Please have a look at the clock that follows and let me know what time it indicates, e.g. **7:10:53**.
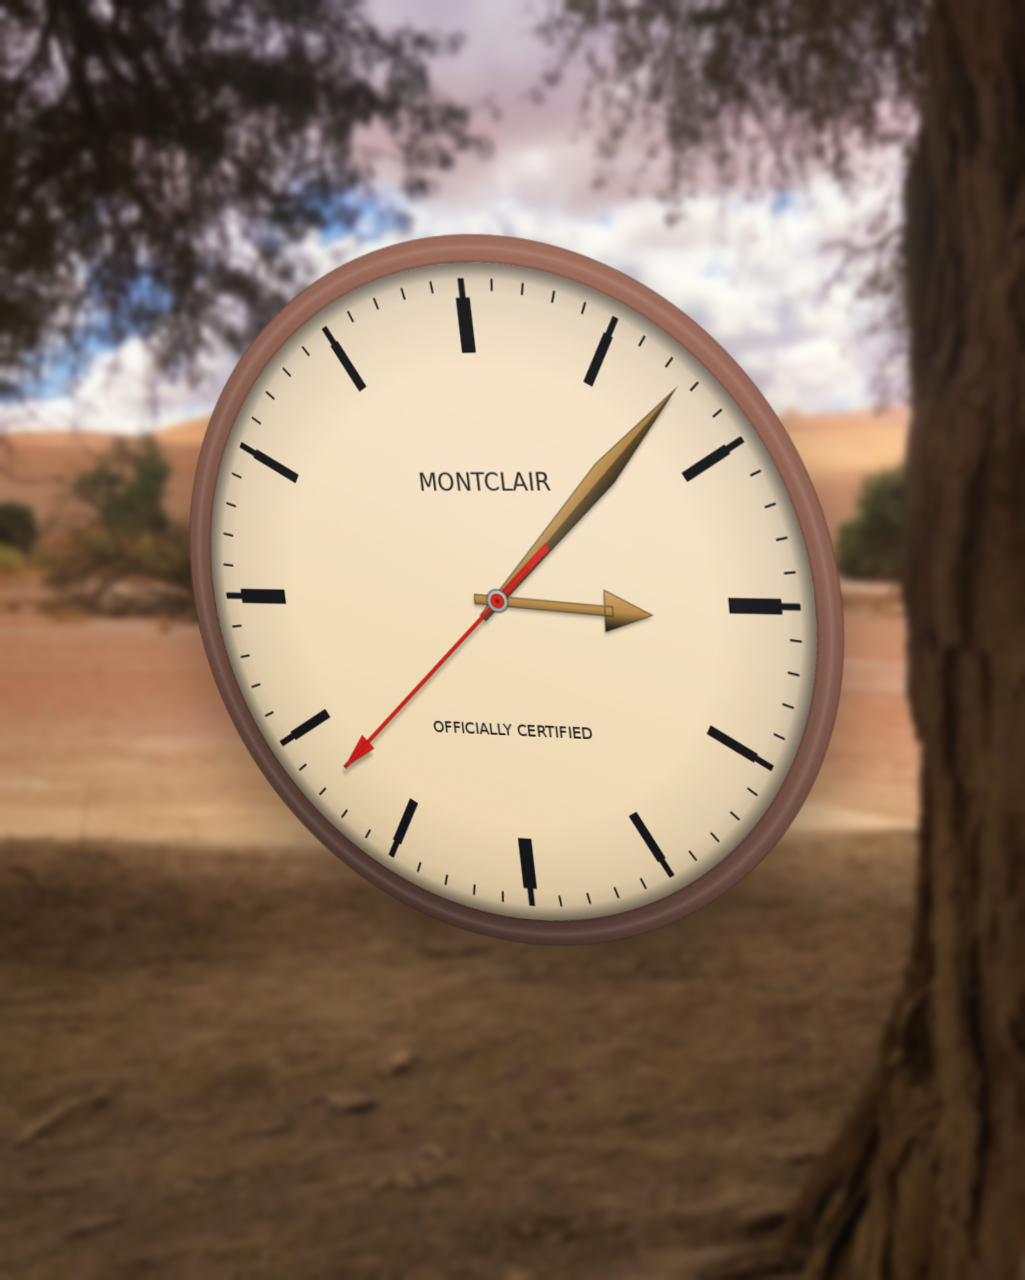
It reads **3:07:38**
